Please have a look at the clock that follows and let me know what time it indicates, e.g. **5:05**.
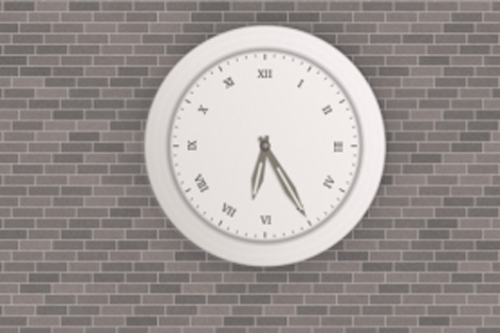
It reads **6:25**
